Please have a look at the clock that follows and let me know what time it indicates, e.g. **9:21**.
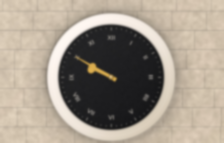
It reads **9:50**
